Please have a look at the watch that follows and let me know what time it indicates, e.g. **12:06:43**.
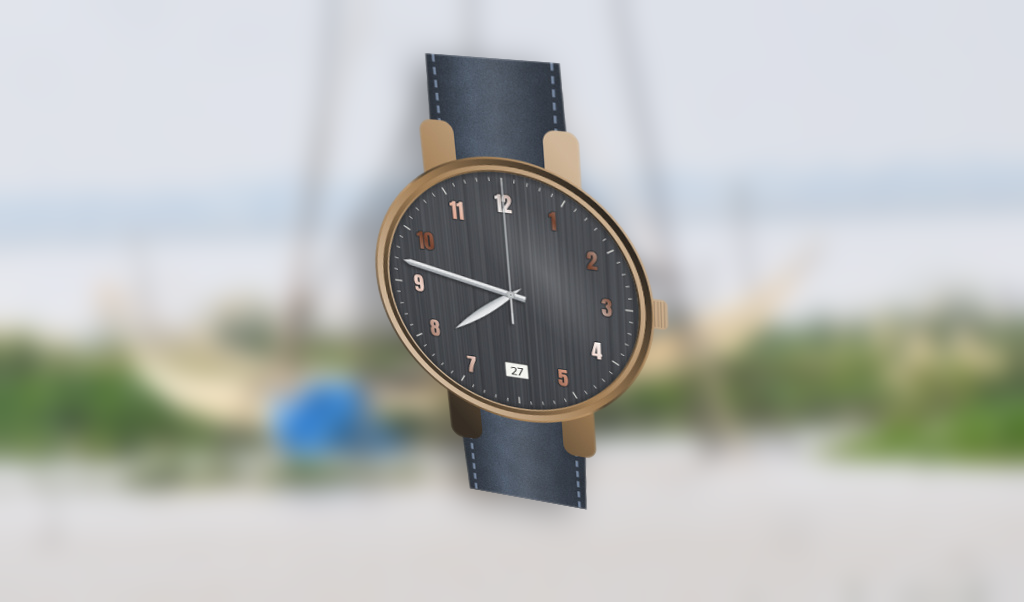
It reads **7:47:00**
